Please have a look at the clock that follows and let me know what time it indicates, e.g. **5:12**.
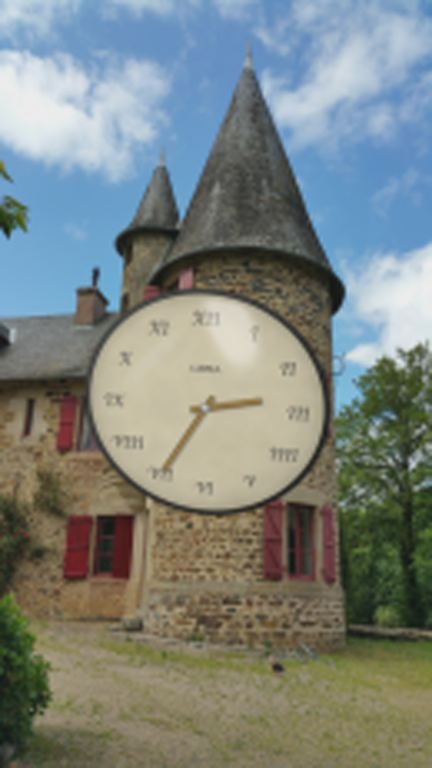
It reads **2:35**
